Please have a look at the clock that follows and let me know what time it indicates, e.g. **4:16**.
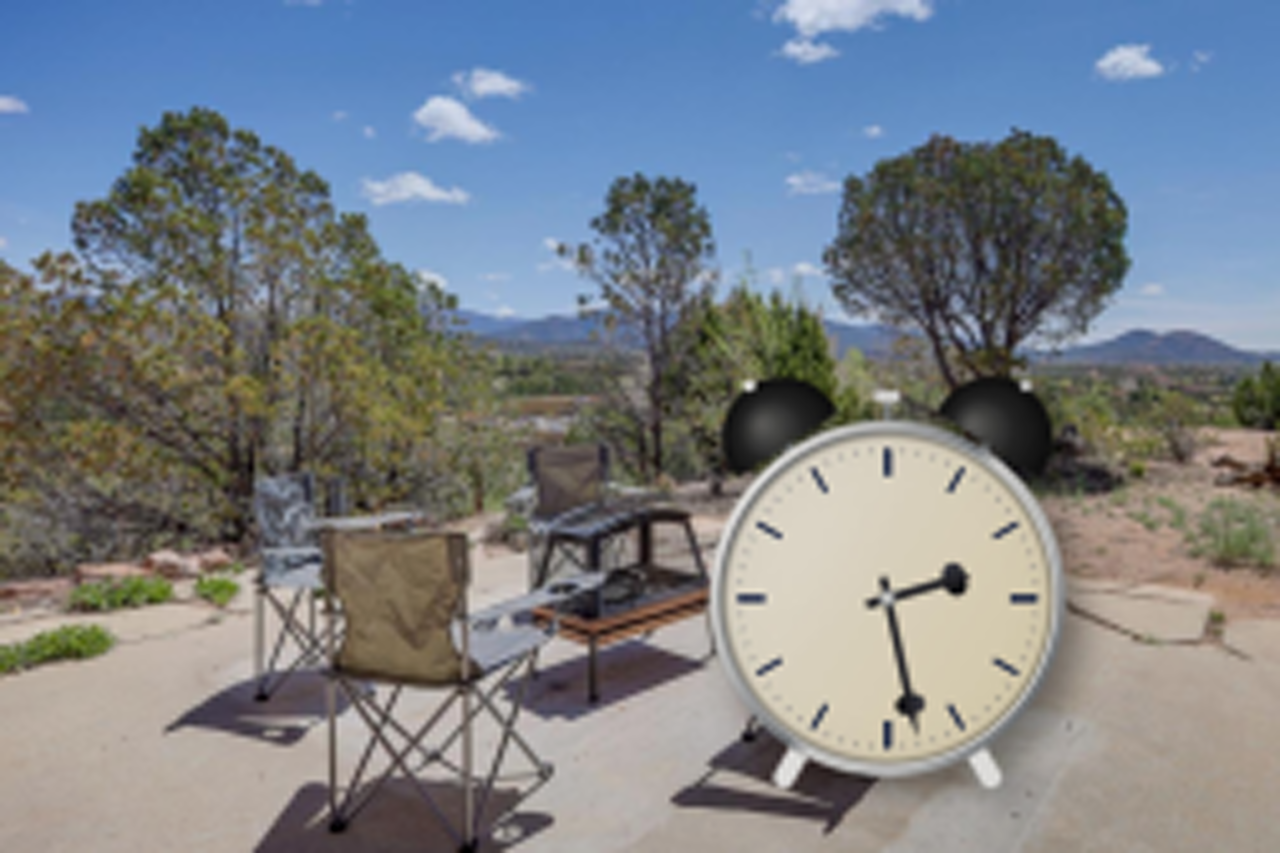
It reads **2:28**
